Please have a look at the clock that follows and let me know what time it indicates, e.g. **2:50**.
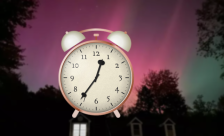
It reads **12:36**
